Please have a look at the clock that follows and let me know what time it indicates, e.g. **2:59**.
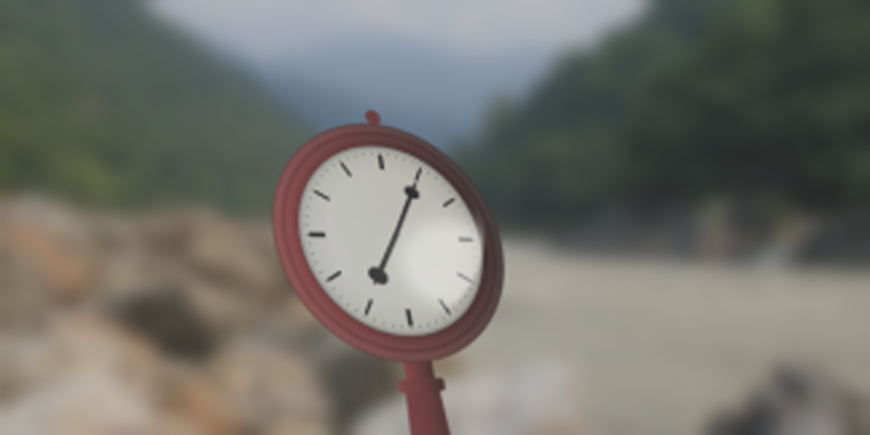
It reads **7:05**
